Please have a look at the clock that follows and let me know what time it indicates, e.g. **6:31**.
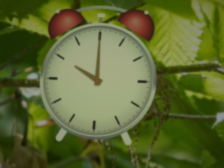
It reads **10:00**
